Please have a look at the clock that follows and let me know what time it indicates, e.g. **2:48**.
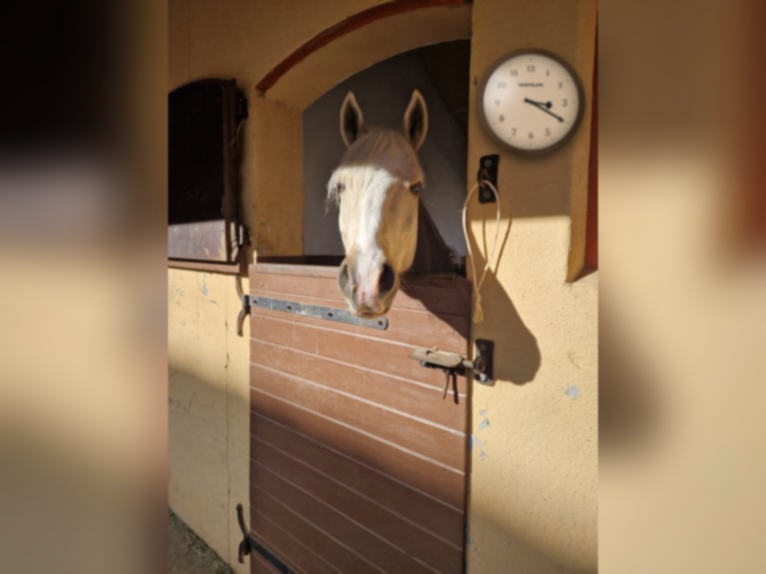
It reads **3:20**
